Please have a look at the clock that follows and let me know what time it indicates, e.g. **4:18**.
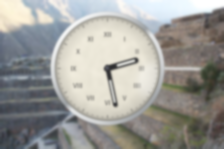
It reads **2:28**
